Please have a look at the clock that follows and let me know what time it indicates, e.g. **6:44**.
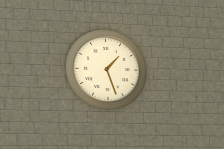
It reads **1:27**
